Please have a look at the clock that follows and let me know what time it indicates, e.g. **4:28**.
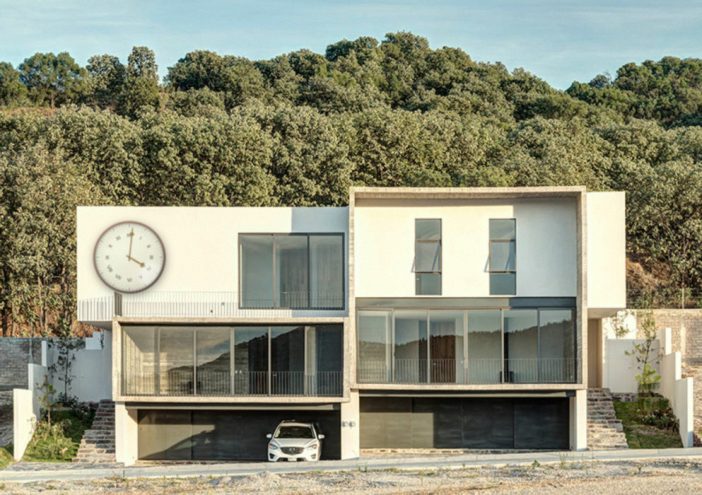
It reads **4:01**
